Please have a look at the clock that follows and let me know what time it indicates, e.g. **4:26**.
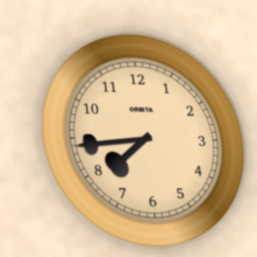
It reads **7:44**
